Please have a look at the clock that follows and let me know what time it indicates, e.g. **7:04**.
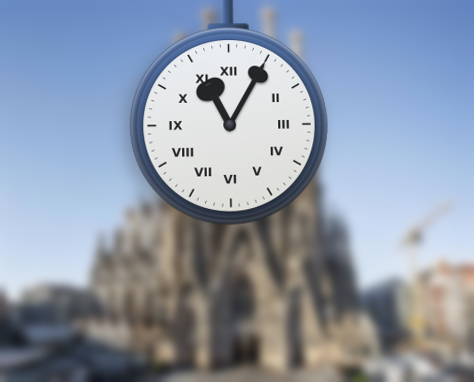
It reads **11:05**
